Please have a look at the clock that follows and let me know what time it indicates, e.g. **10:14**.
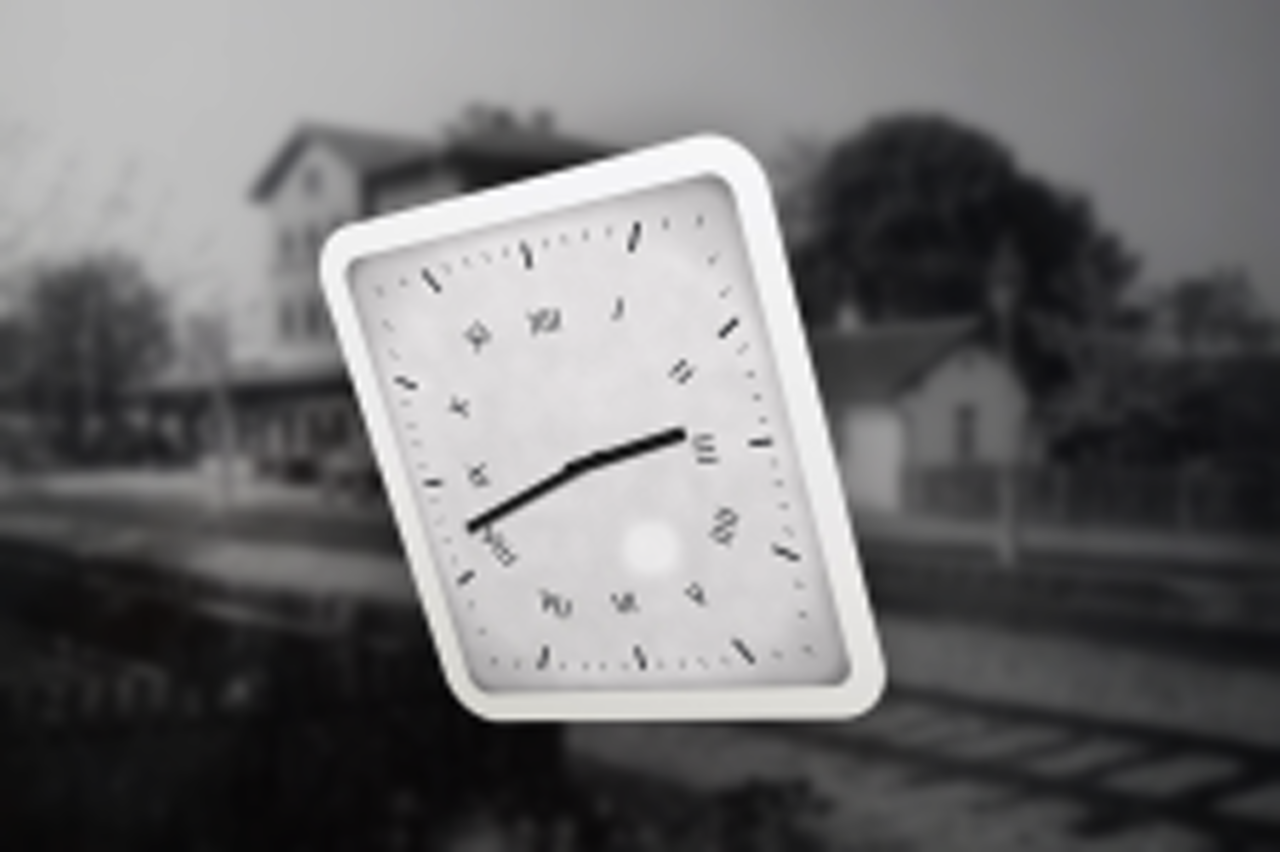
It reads **2:42**
